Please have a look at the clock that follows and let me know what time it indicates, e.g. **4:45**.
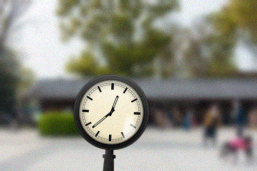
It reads **12:38**
